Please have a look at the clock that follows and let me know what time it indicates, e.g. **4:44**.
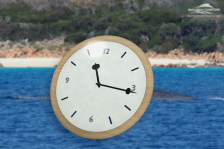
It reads **11:16**
